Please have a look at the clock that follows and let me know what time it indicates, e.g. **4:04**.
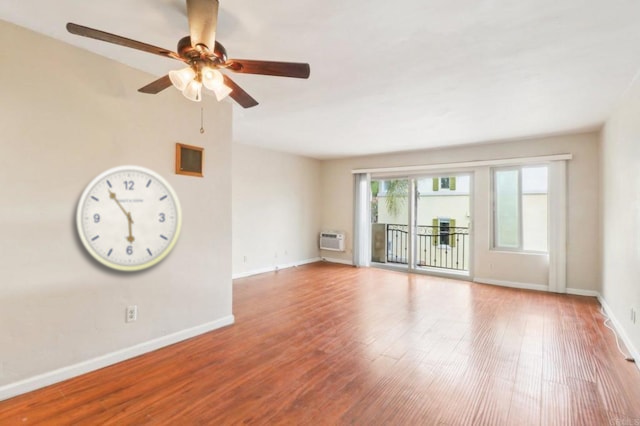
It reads **5:54**
